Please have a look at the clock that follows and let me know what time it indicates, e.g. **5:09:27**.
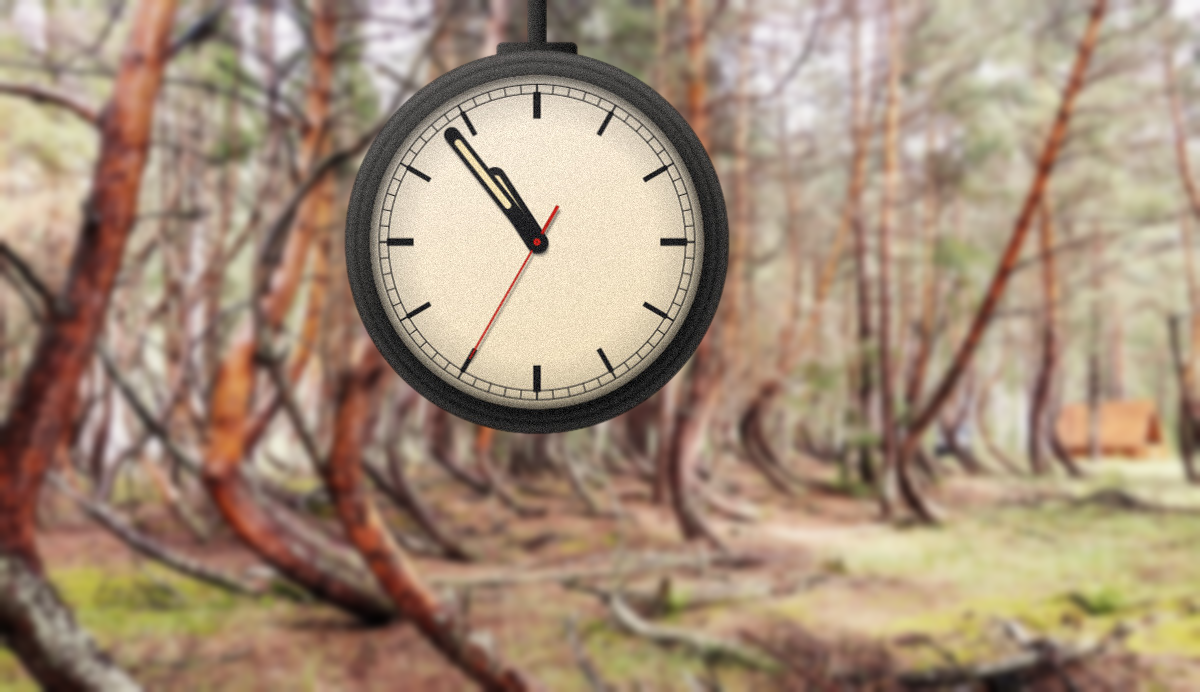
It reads **10:53:35**
